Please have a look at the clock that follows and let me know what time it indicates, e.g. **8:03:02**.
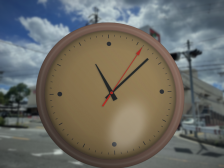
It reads **11:08:06**
